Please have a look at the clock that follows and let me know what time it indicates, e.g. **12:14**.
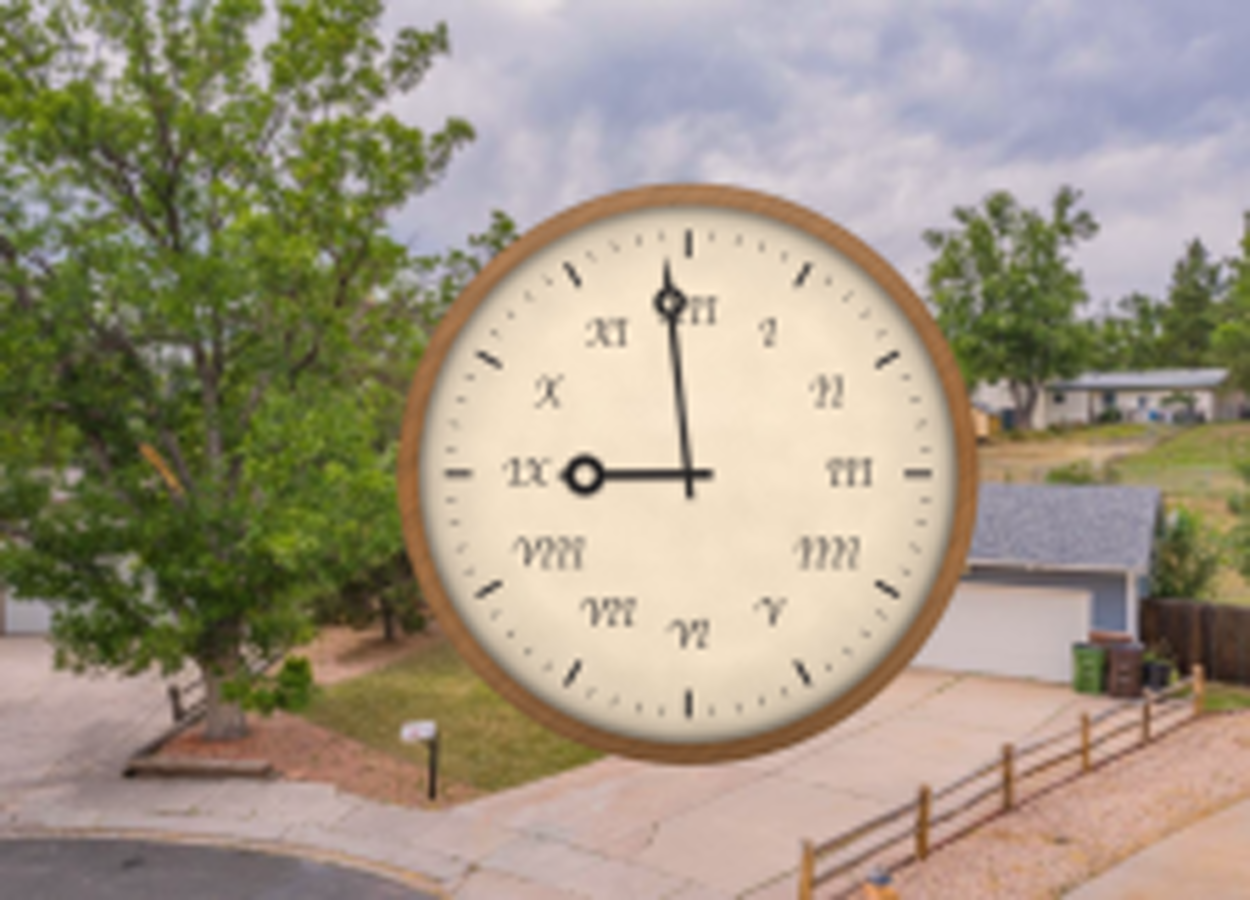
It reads **8:59**
